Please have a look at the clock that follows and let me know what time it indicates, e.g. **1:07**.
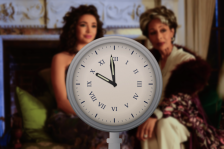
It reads **9:59**
